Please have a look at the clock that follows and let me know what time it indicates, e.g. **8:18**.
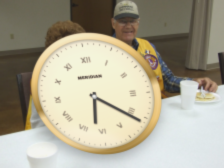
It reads **6:21**
